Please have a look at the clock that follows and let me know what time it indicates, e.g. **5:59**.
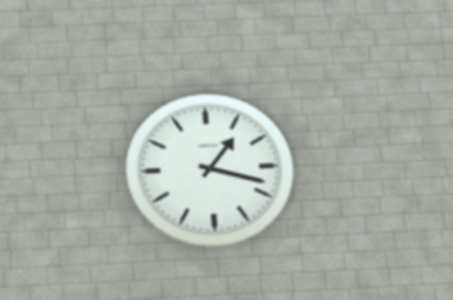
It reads **1:18**
